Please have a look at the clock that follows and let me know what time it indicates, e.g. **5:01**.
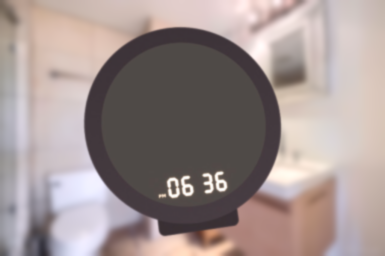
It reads **6:36**
